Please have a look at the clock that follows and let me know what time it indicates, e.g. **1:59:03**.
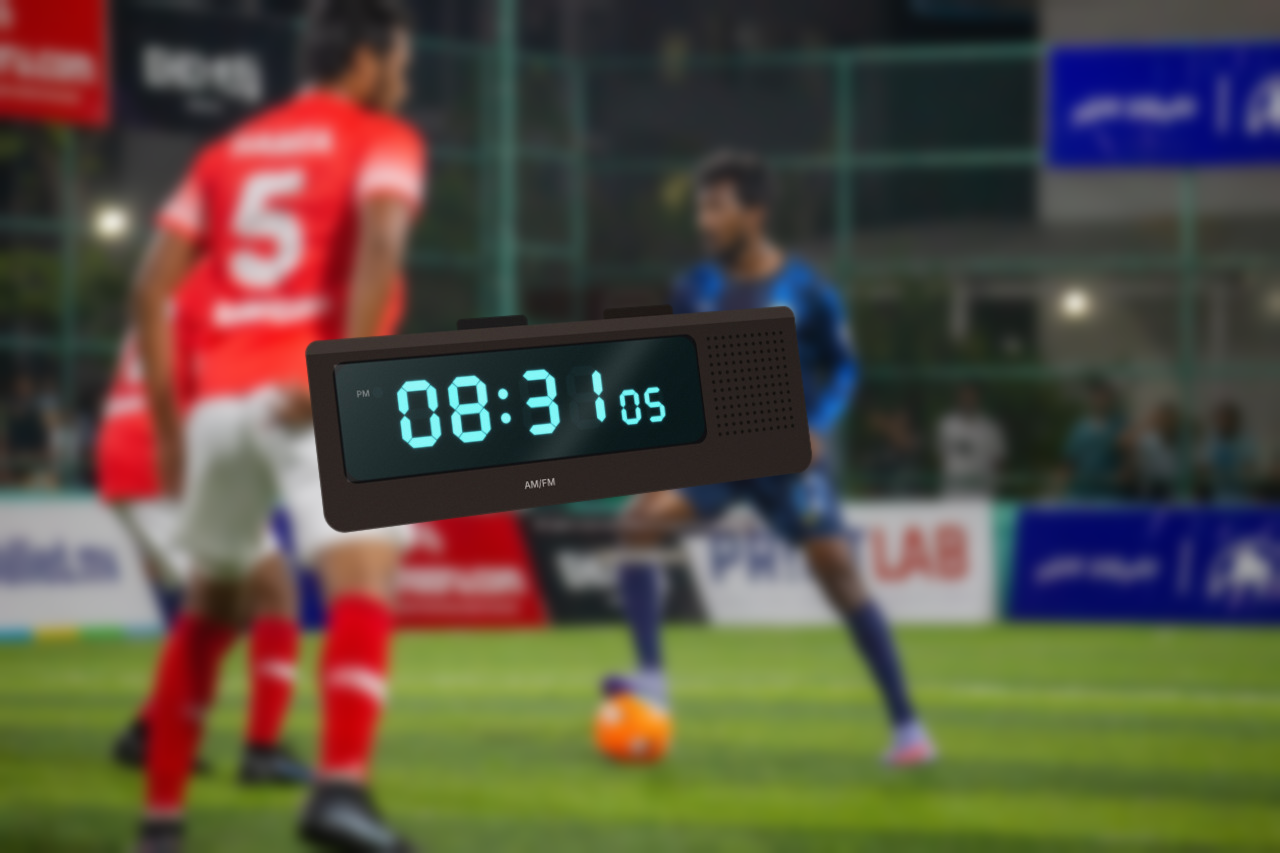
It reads **8:31:05**
